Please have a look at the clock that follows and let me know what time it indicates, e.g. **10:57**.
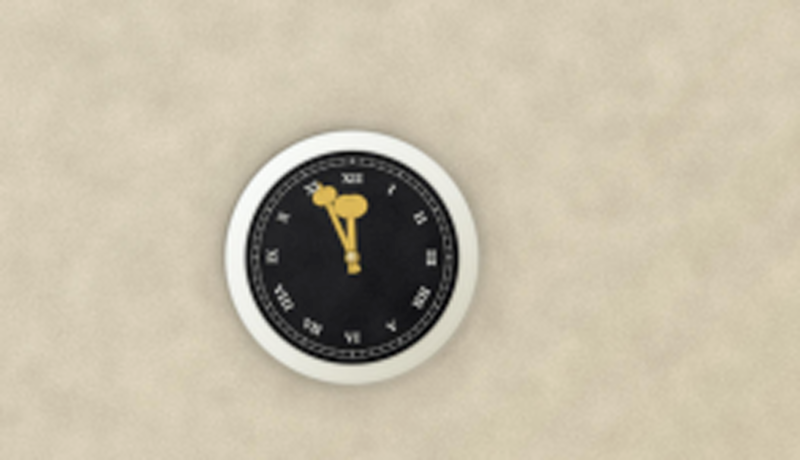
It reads **11:56**
